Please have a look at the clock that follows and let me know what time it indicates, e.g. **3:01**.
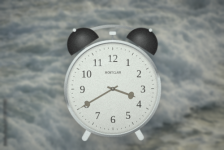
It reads **3:40**
